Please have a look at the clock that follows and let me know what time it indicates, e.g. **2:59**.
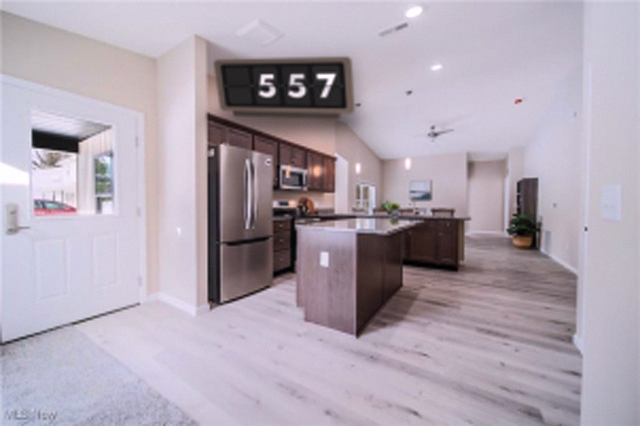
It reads **5:57**
